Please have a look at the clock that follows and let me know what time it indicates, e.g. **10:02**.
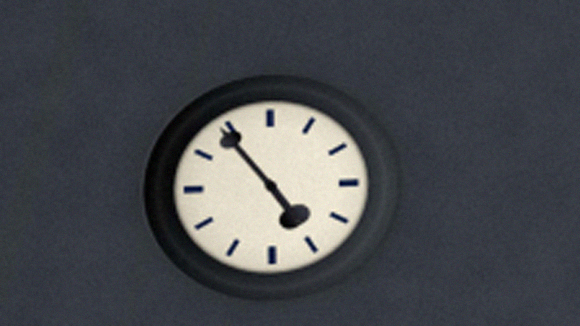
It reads **4:54**
